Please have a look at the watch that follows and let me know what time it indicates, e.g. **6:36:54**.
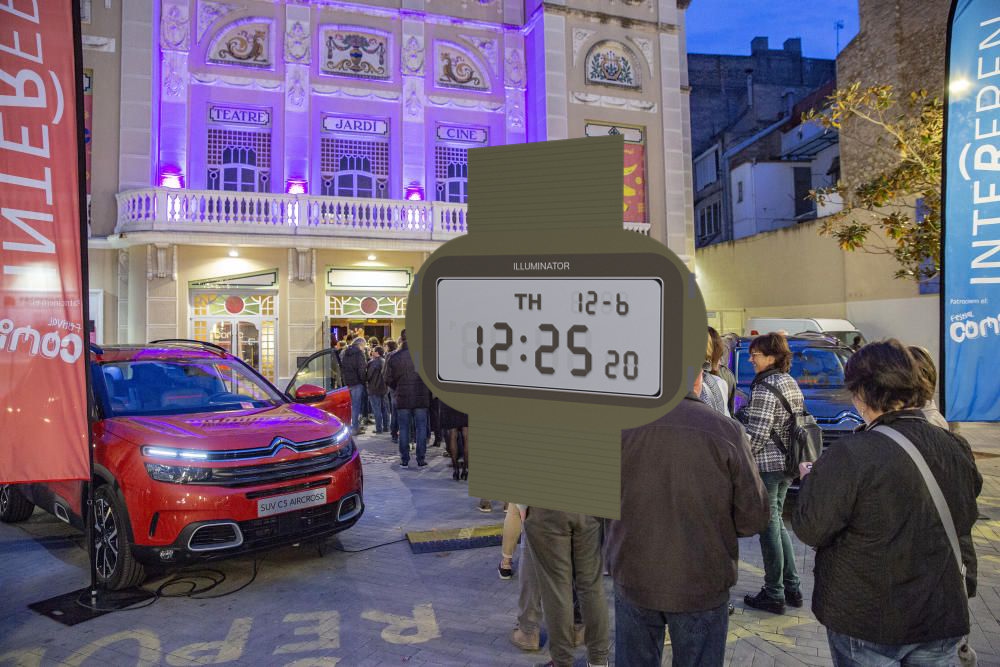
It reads **12:25:20**
